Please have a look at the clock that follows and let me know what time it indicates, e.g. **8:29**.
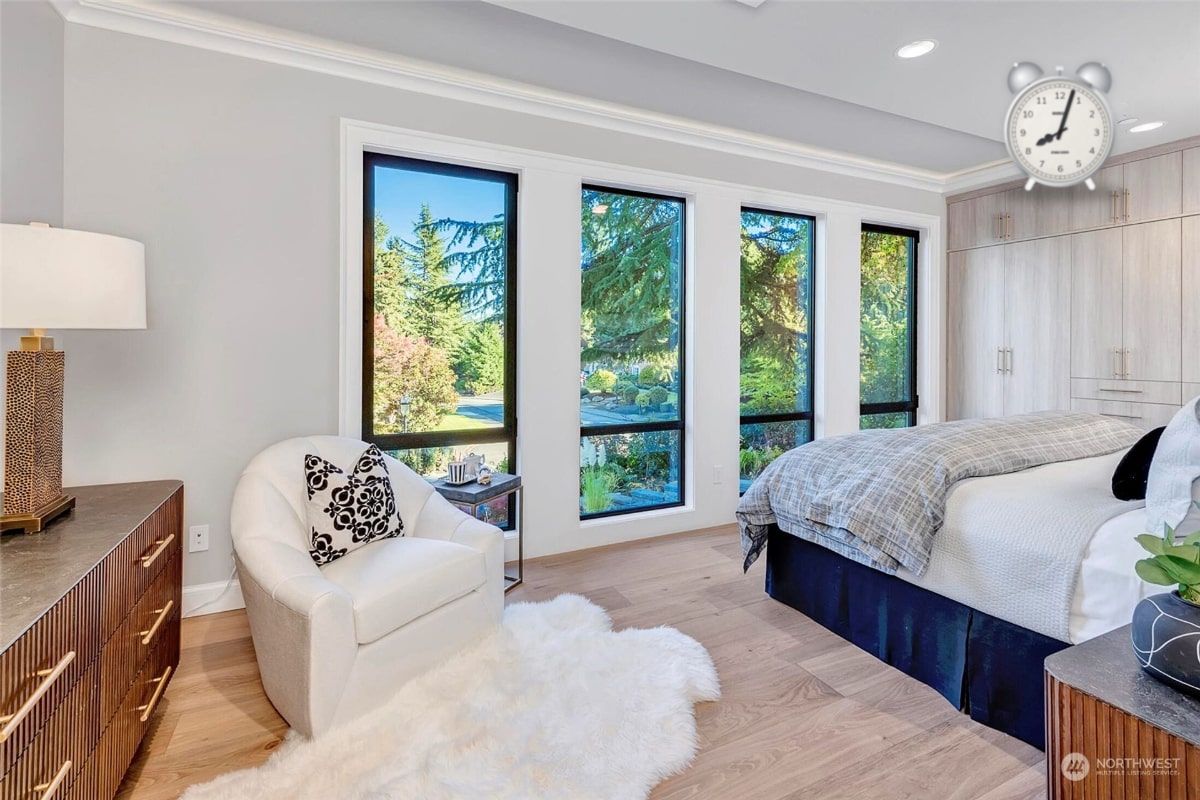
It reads **8:03**
